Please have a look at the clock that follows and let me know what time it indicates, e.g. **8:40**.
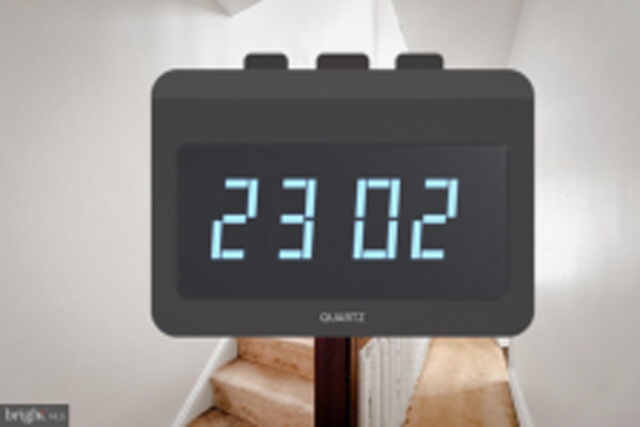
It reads **23:02**
